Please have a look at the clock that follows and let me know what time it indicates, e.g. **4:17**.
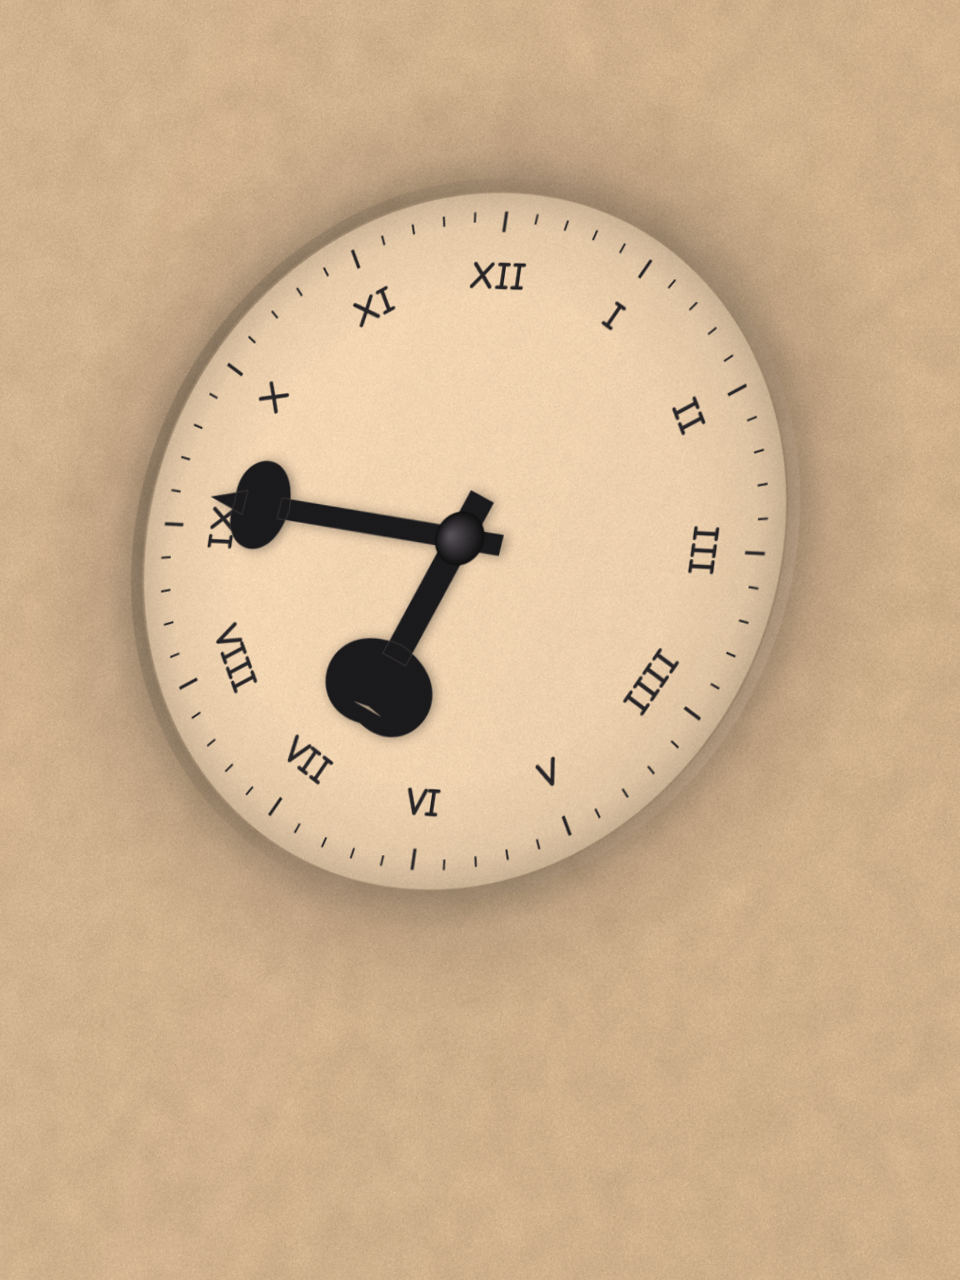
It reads **6:46**
